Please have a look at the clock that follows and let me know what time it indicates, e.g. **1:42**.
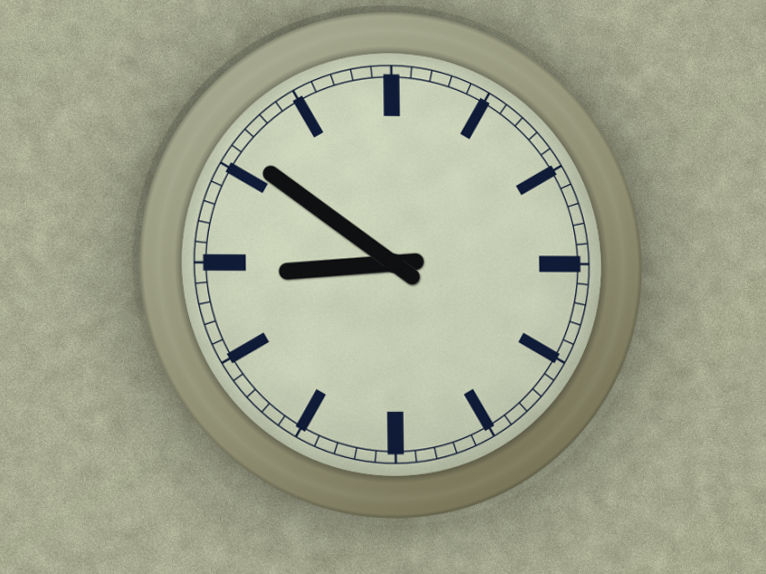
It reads **8:51**
